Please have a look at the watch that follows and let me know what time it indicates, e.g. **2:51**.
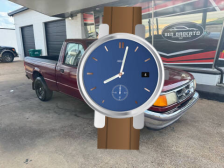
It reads **8:02**
